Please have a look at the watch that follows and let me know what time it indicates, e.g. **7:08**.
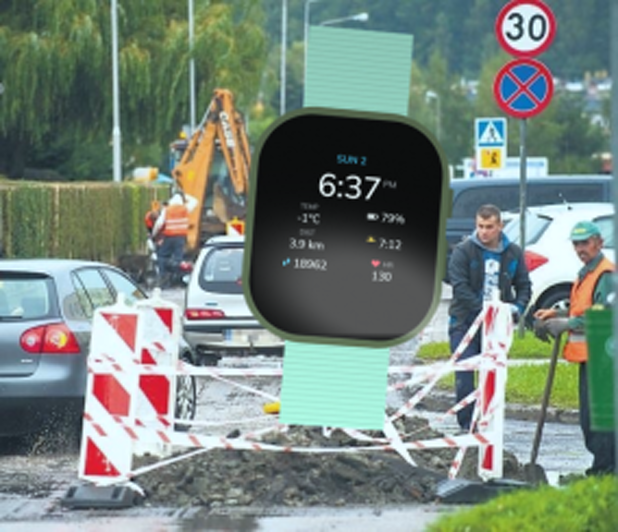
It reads **6:37**
